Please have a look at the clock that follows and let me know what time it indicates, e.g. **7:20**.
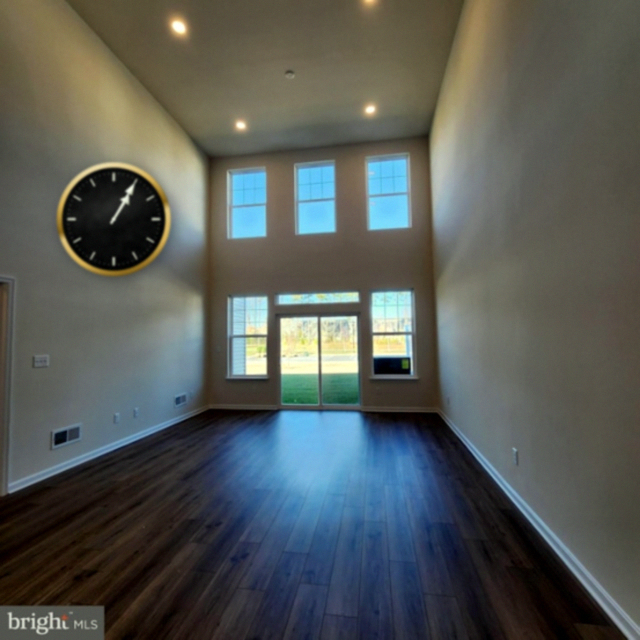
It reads **1:05**
